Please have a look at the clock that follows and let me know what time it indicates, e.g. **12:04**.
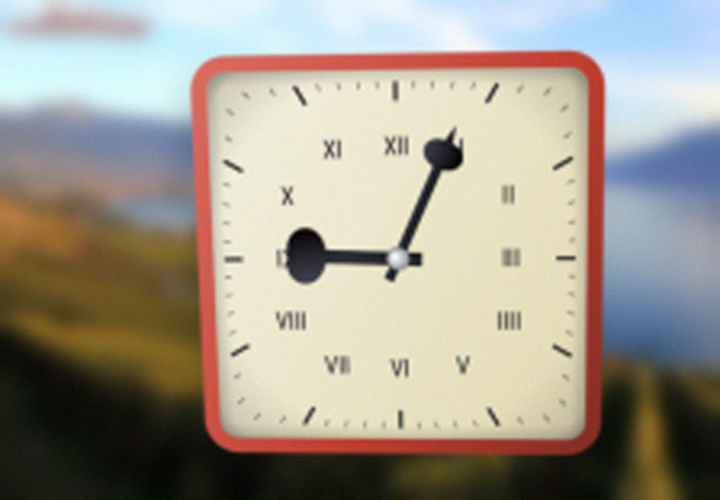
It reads **9:04**
